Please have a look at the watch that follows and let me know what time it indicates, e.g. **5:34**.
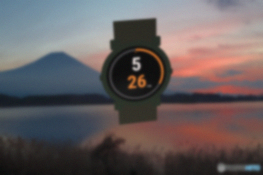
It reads **5:26**
